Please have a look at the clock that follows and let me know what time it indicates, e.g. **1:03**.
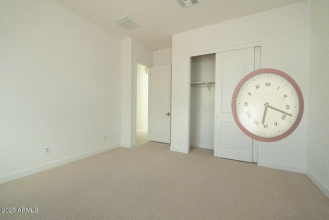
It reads **6:18**
